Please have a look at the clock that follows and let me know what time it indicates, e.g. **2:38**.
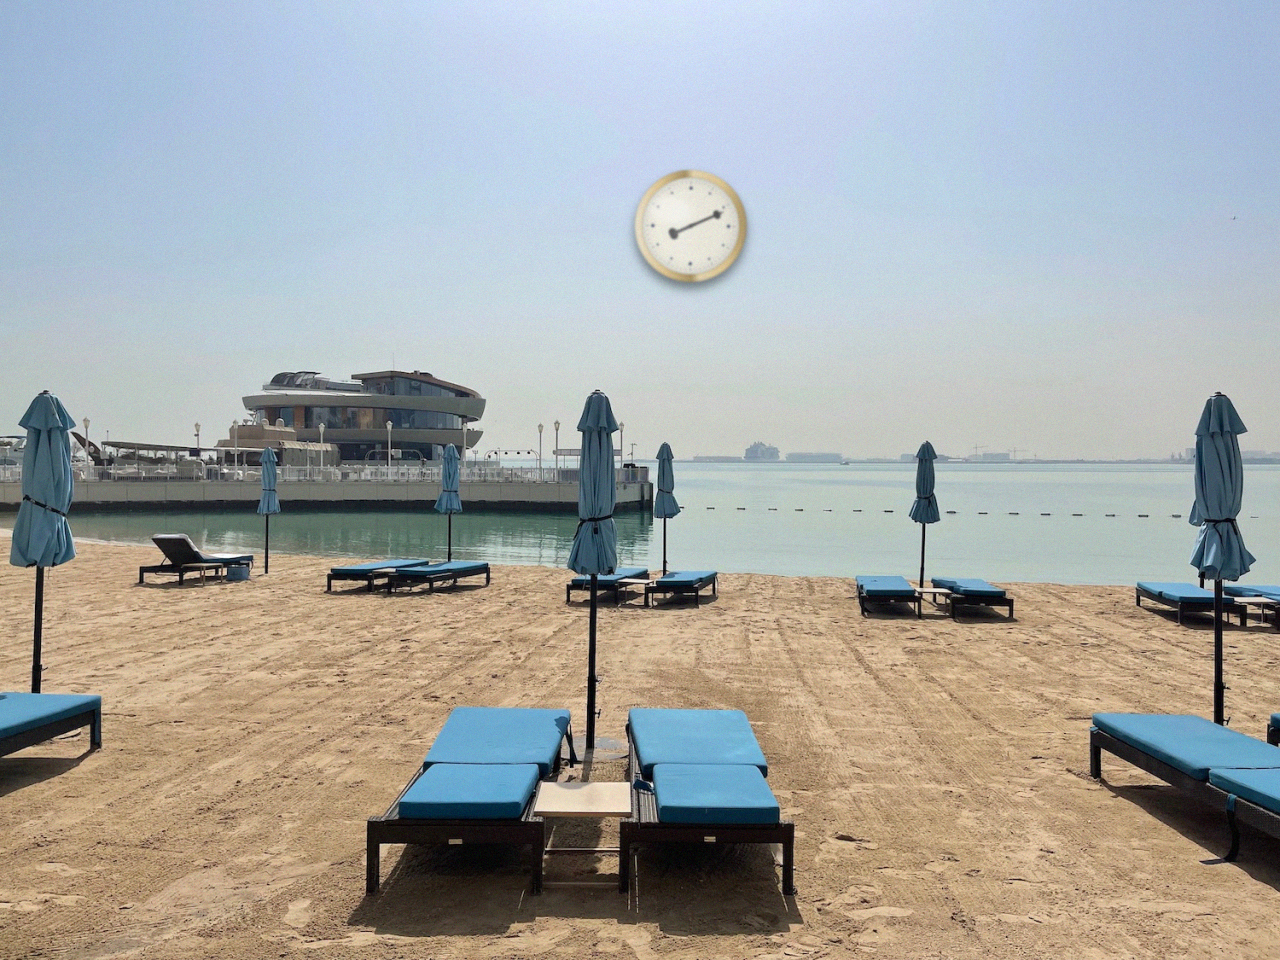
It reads **8:11**
